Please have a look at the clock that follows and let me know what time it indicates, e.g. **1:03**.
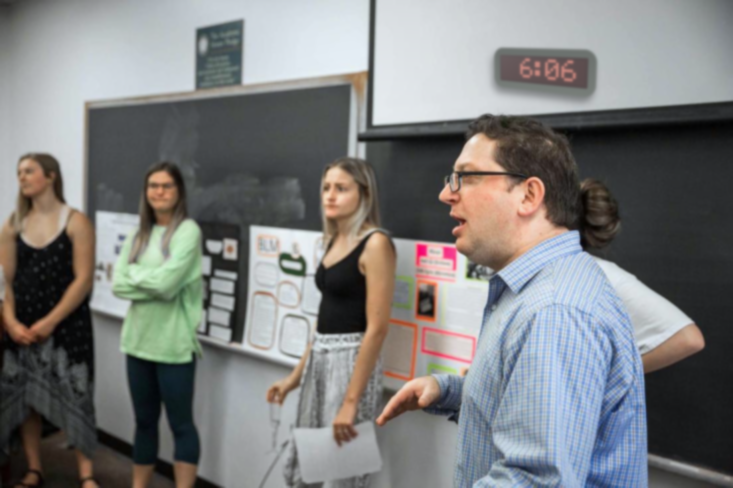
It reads **6:06**
